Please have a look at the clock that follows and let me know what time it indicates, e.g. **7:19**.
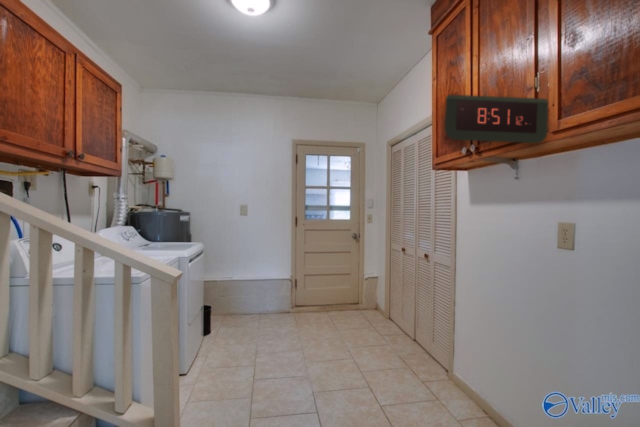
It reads **8:51**
